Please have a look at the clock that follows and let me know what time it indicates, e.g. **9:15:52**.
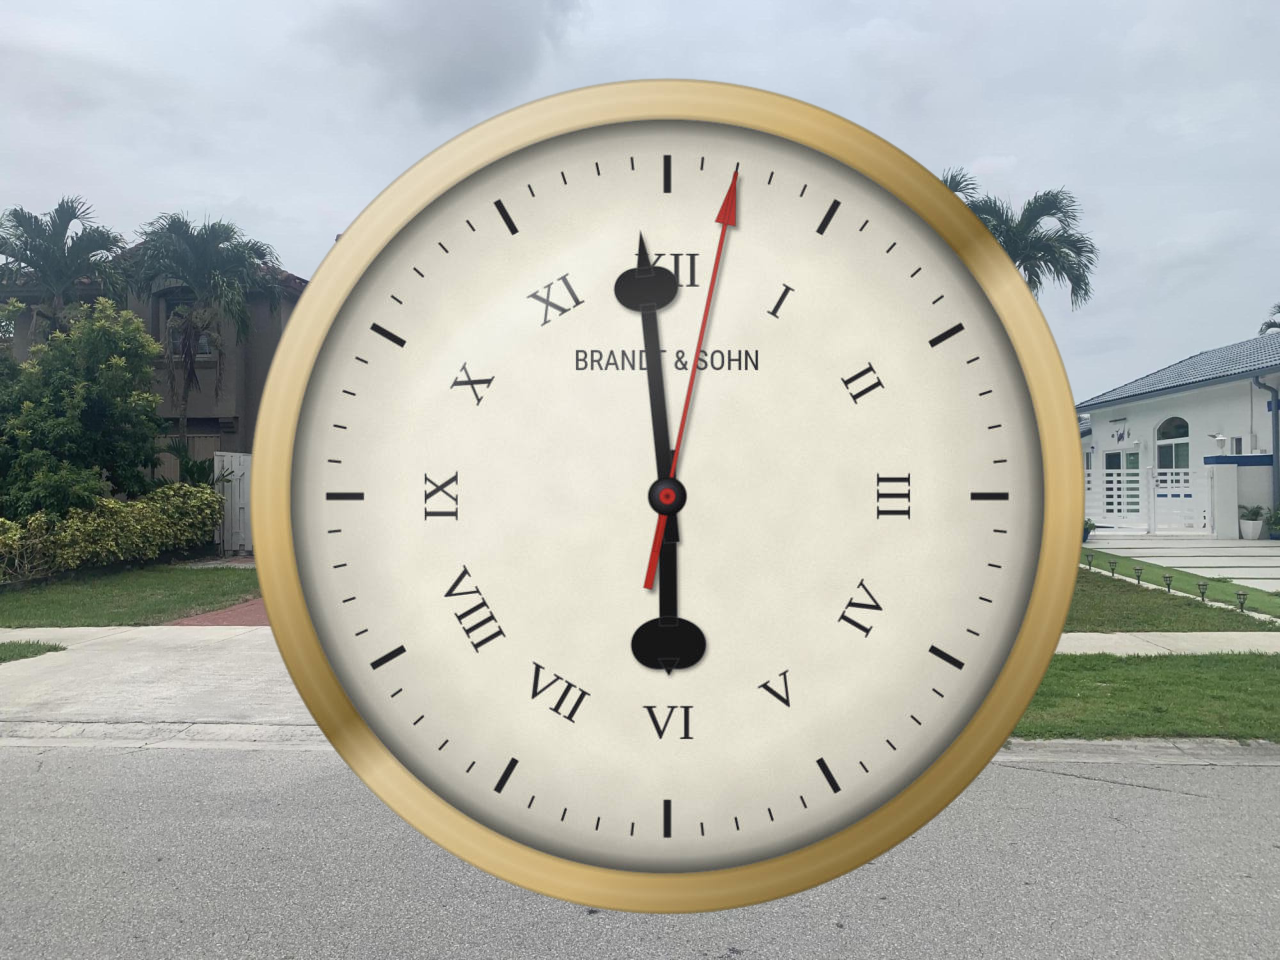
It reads **5:59:02**
